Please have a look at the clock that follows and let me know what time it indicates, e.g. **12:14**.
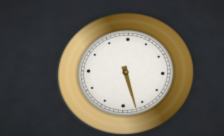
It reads **5:27**
